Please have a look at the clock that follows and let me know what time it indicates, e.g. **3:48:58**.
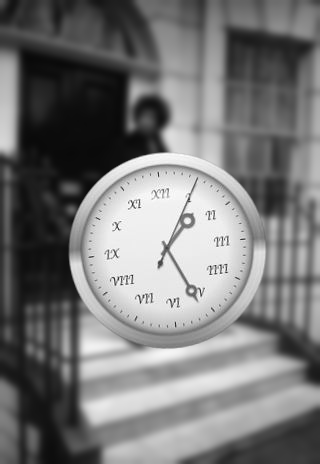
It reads **1:26:05**
